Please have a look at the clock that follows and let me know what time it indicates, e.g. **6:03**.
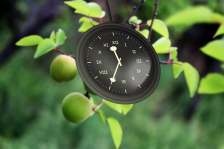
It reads **11:35**
